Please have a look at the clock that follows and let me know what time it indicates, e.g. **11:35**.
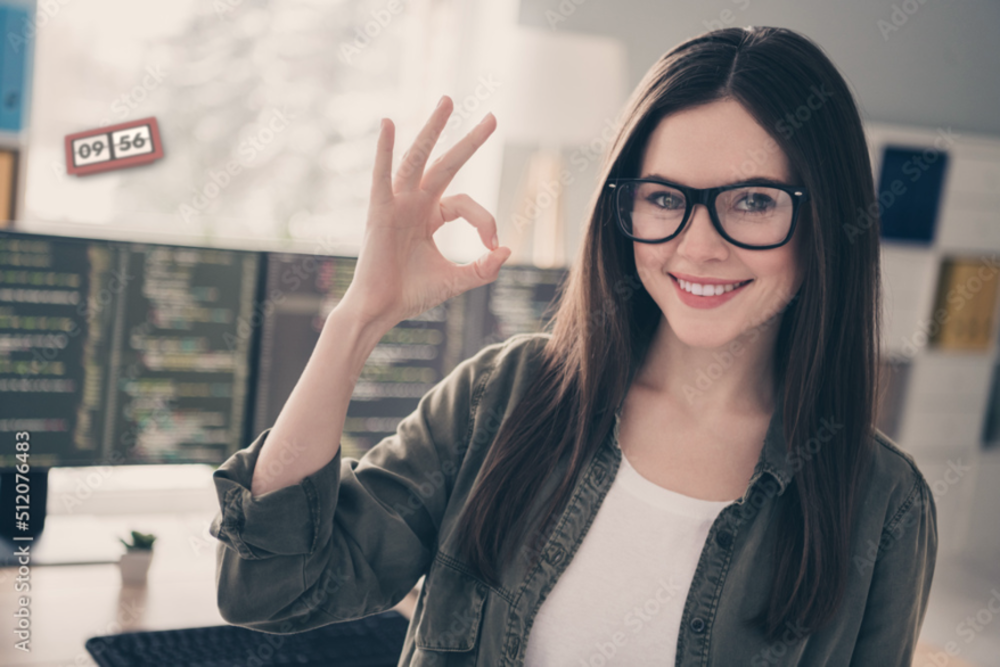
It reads **9:56**
